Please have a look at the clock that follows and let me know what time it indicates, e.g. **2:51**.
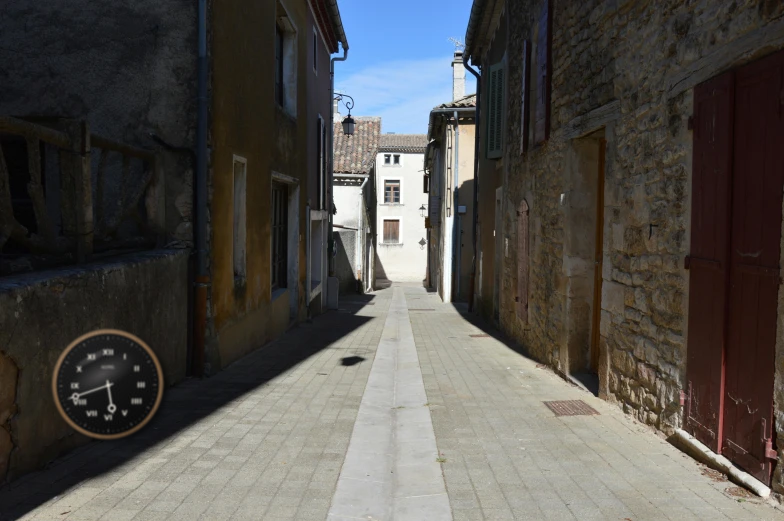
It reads **5:42**
